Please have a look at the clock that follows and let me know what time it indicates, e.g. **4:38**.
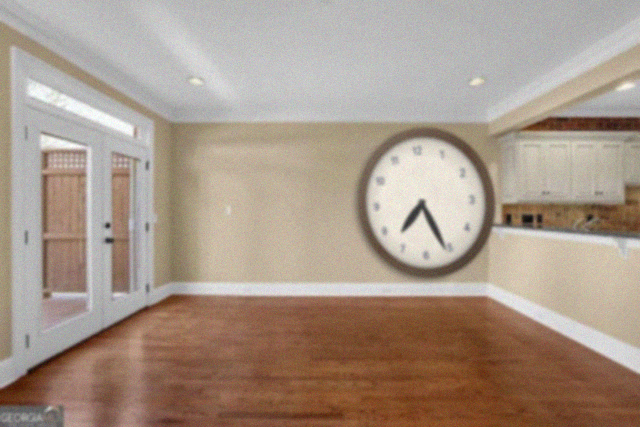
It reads **7:26**
